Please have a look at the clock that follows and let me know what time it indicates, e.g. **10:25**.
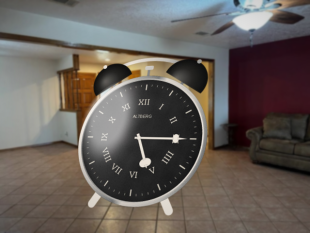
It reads **5:15**
